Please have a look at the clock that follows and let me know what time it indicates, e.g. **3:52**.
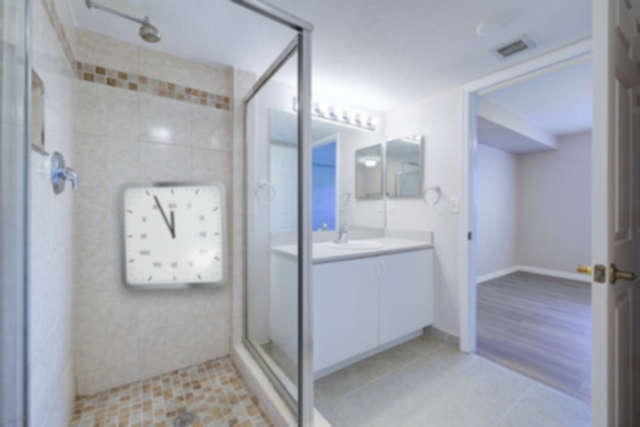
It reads **11:56**
